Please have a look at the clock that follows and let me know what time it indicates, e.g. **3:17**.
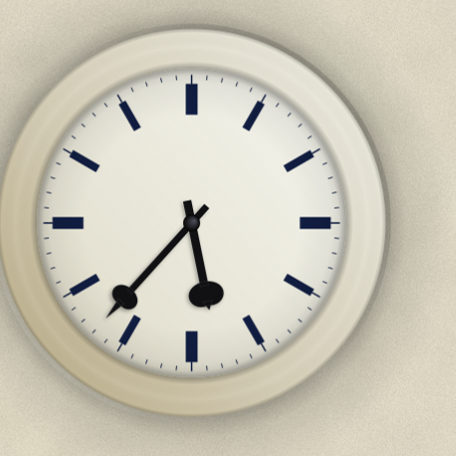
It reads **5:37**
